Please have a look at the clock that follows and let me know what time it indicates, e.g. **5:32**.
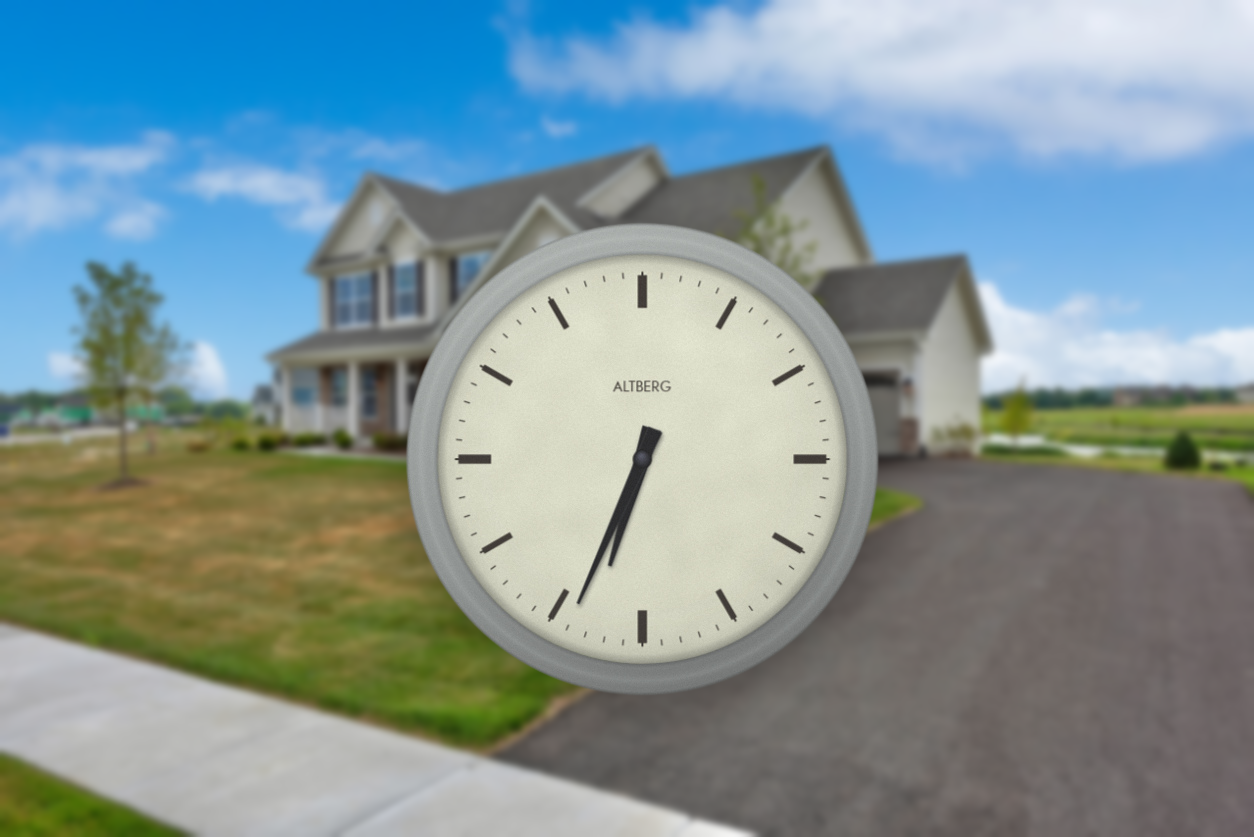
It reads **6:34**
